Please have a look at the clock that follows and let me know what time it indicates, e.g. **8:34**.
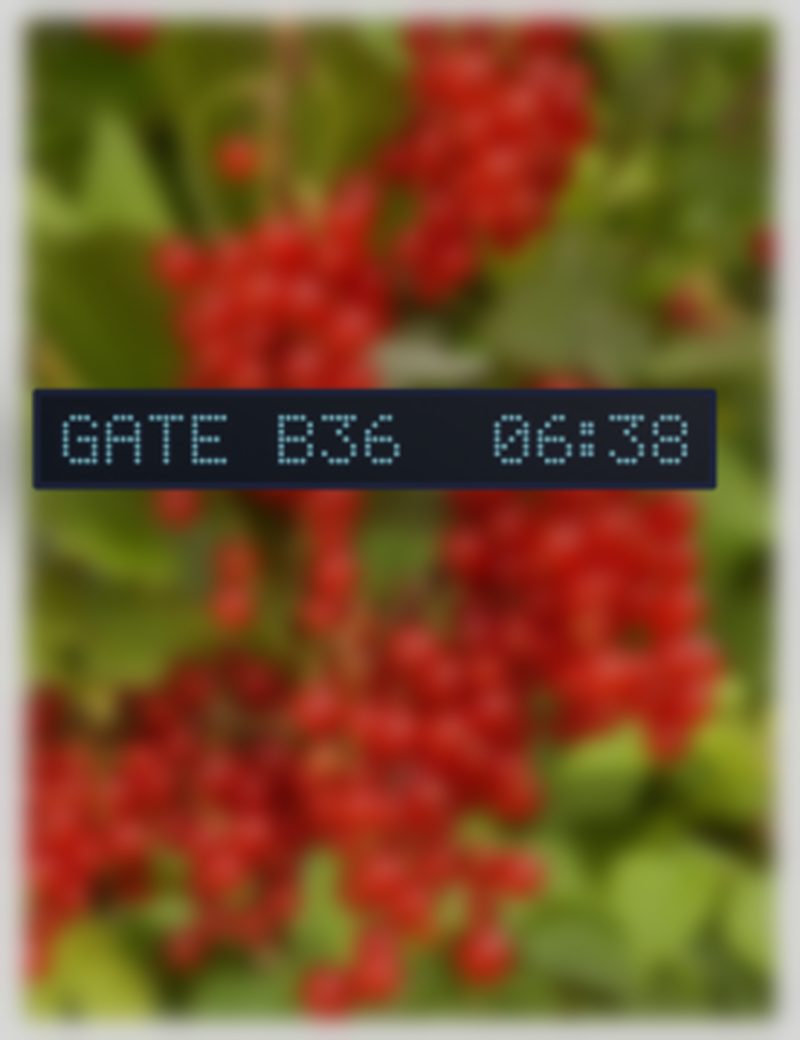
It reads **6:38**
